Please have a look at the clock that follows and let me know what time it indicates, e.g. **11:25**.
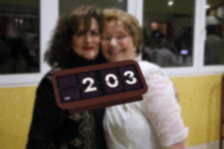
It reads **2:03**
